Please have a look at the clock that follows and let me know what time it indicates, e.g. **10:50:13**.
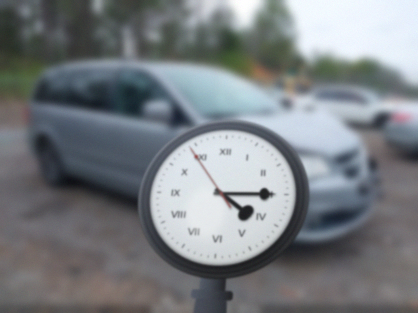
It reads **4:14:54**
